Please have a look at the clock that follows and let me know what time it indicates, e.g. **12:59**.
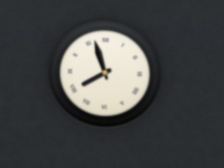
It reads **7:57**
